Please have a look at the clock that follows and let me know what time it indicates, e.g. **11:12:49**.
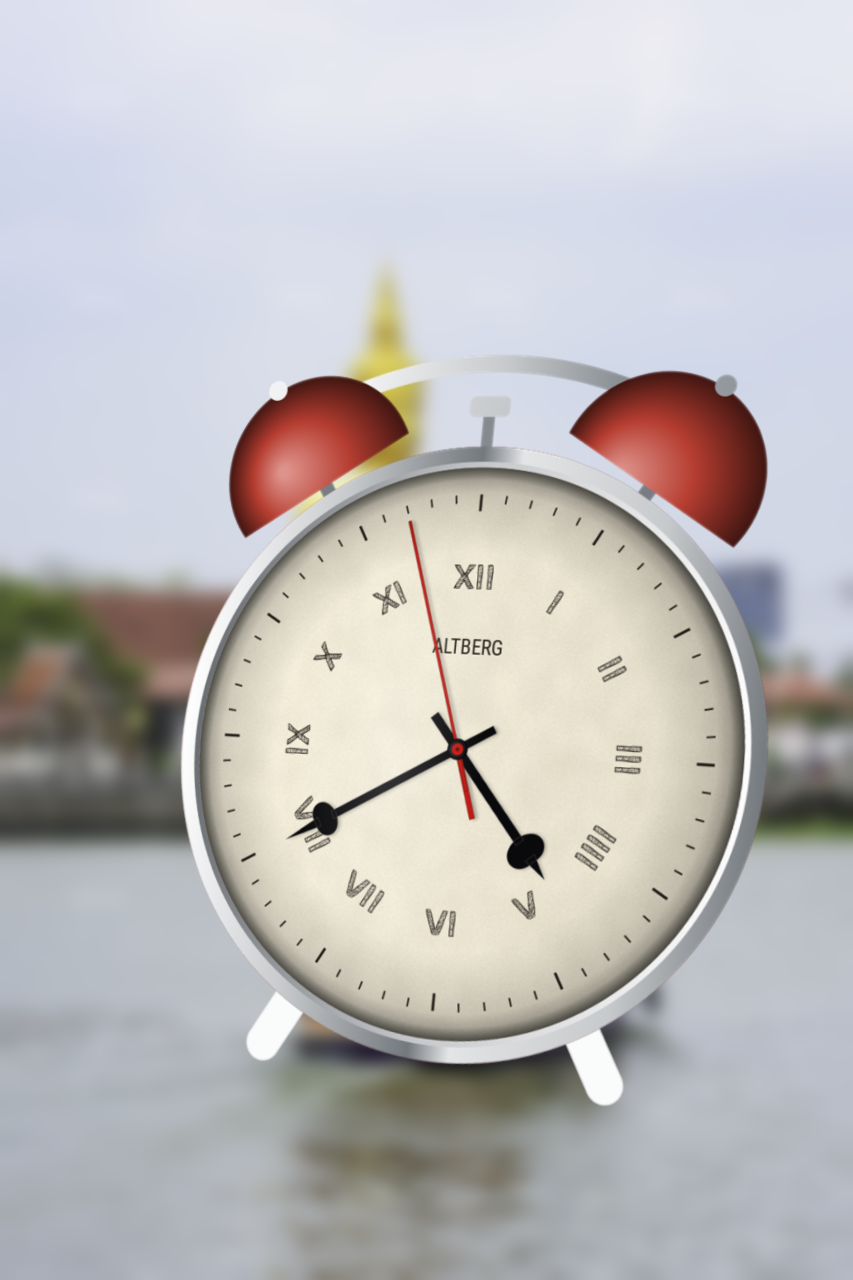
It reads **4:39:57**
